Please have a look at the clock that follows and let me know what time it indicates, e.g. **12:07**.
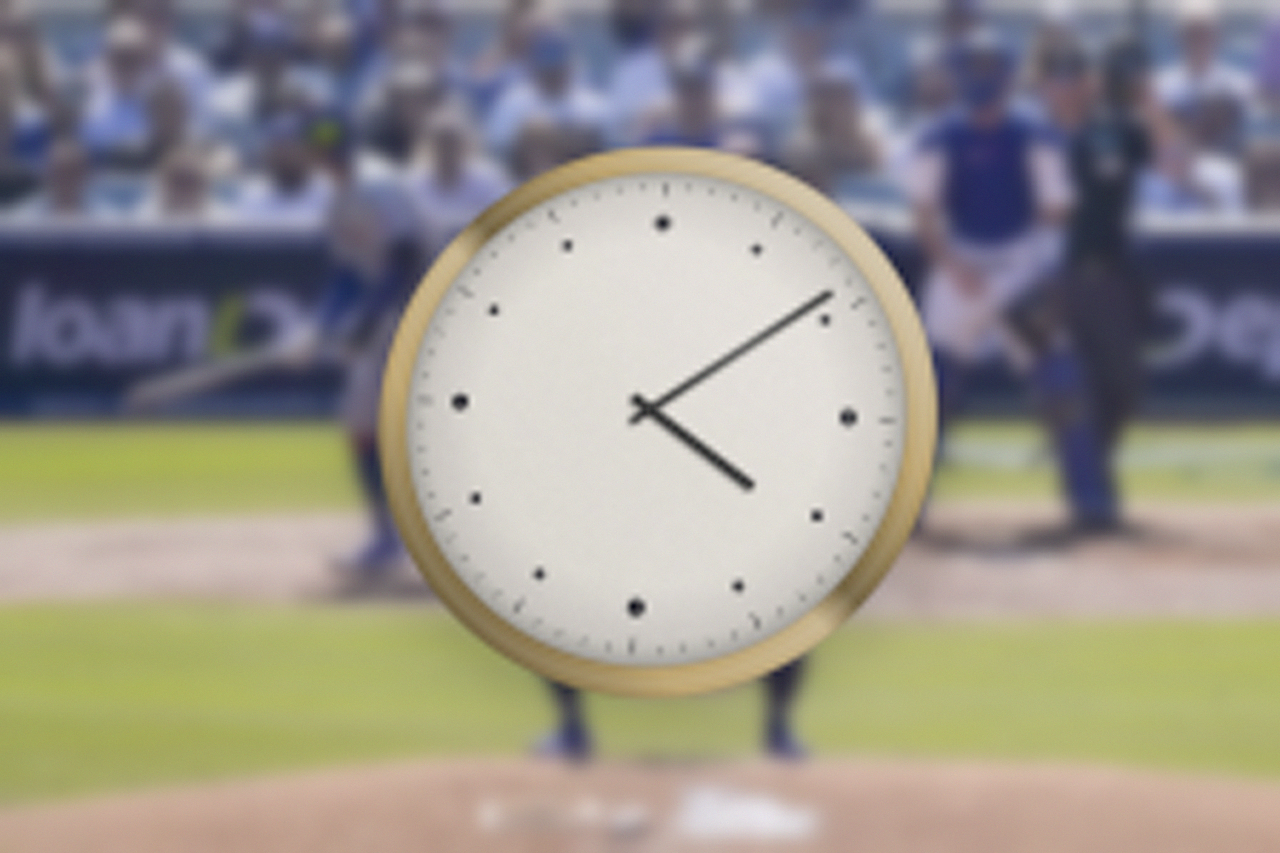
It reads **4:09**
